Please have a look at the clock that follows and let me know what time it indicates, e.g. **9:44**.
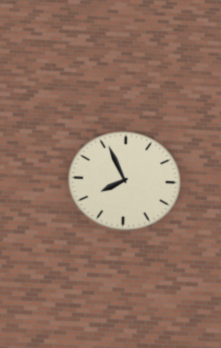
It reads **7:56**
